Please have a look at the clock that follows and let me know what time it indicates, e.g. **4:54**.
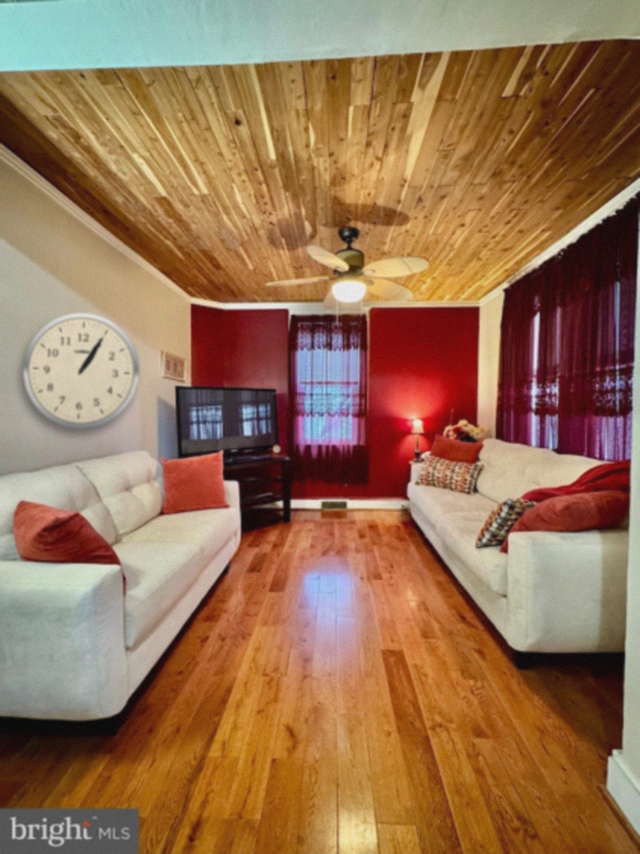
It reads **1:05**
